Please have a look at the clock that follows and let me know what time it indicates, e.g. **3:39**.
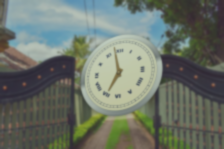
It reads **6:58**
